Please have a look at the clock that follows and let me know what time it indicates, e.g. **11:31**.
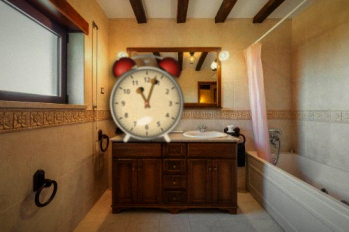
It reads **11:03**
